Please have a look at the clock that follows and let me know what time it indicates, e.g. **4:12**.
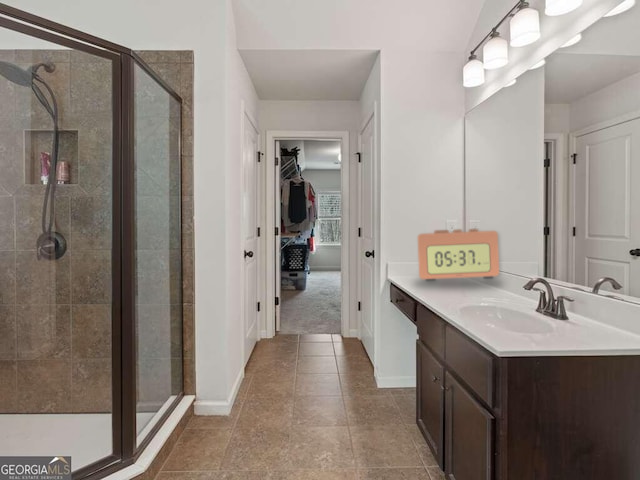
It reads **5:37**
